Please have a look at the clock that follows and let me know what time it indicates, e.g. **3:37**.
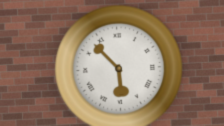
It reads **5:53**
